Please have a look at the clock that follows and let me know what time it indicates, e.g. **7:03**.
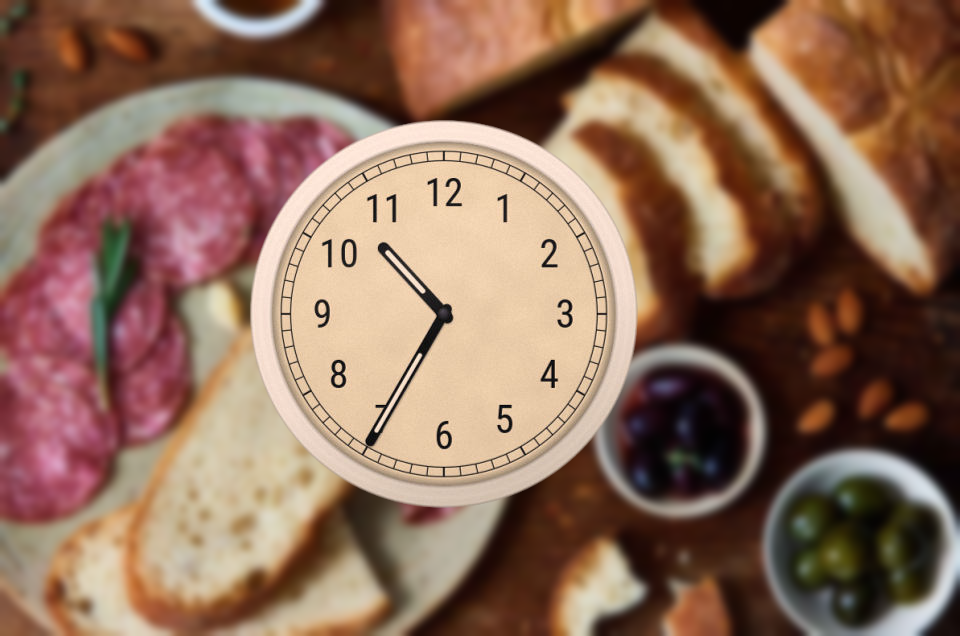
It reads **10:35**
